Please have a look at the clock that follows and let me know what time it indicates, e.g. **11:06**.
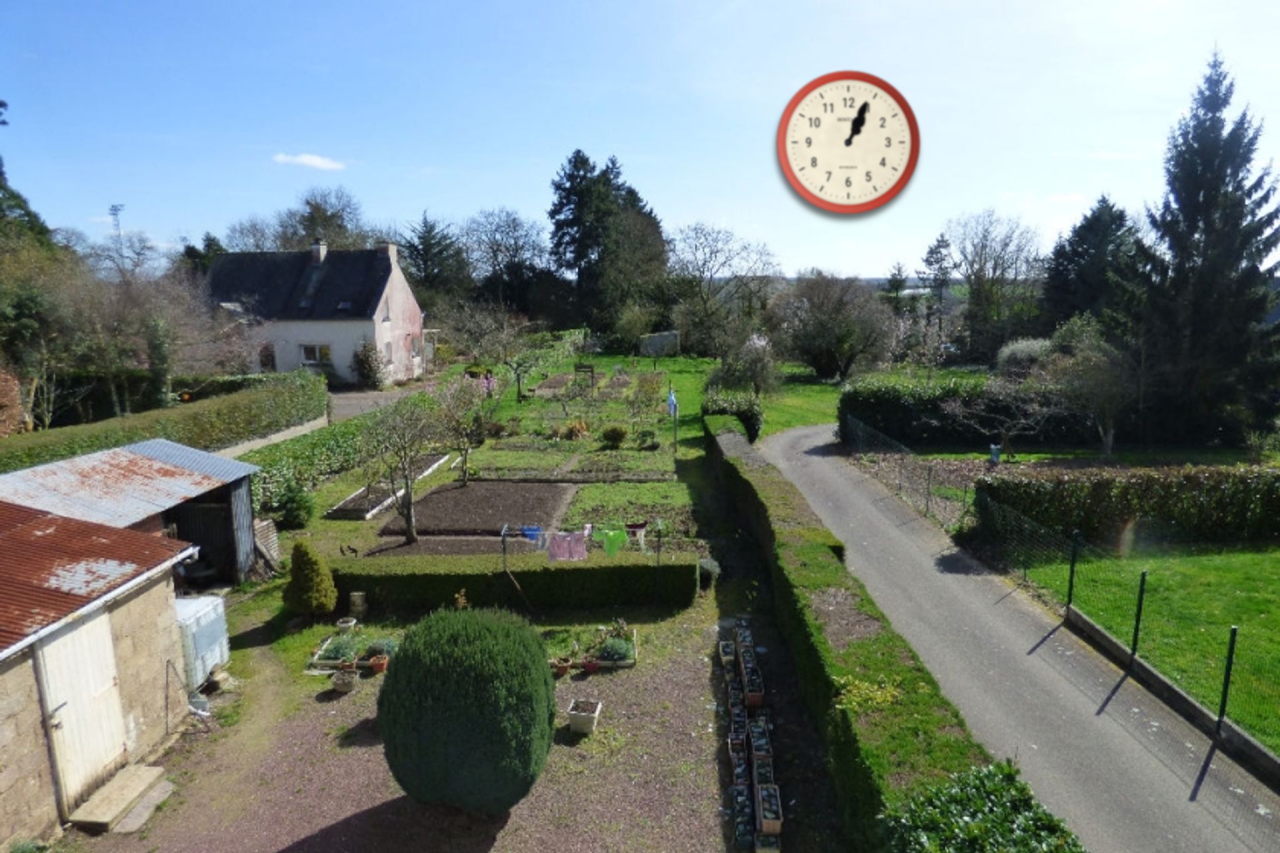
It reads **1:04**
